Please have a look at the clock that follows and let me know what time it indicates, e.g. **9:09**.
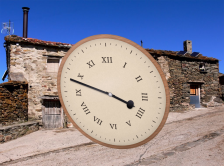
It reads **3:48**
